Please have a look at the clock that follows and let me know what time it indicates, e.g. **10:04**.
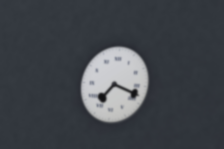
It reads **7:18**
